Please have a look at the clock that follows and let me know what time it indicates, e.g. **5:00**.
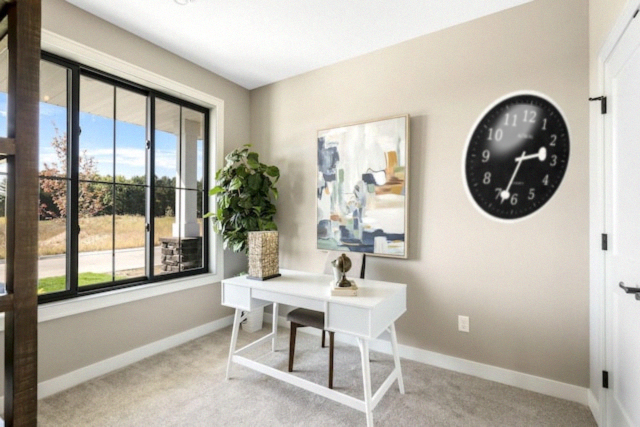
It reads **2:33**
